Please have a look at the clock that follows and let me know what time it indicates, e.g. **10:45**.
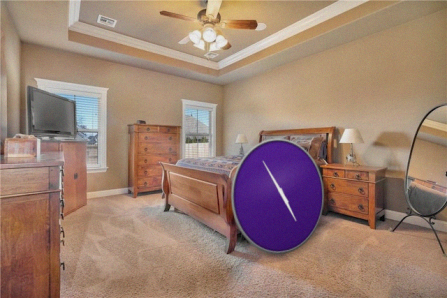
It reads **4:54**
